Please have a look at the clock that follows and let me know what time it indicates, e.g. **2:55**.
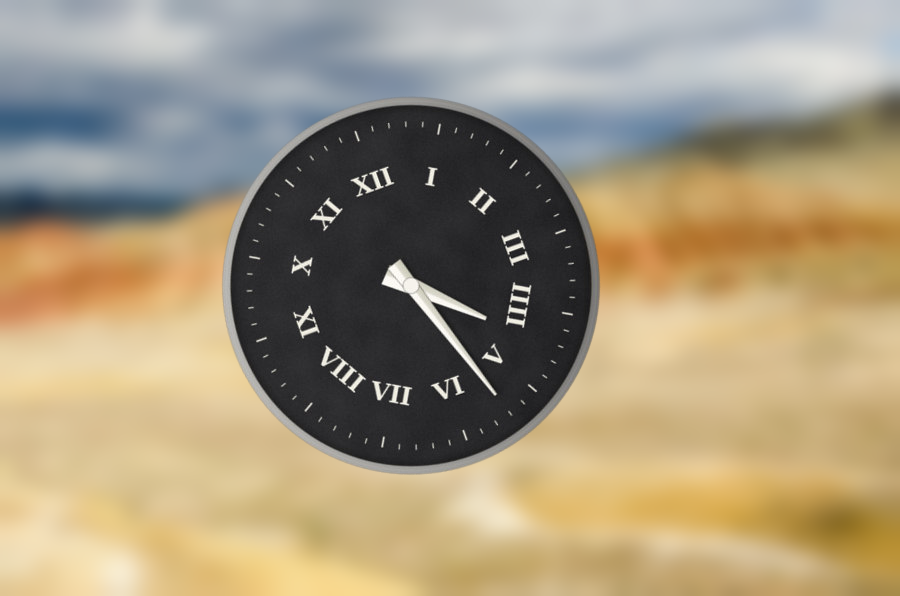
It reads **4:27**
